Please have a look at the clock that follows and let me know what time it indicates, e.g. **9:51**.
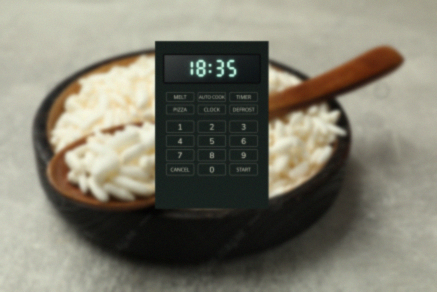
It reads **18:35**
